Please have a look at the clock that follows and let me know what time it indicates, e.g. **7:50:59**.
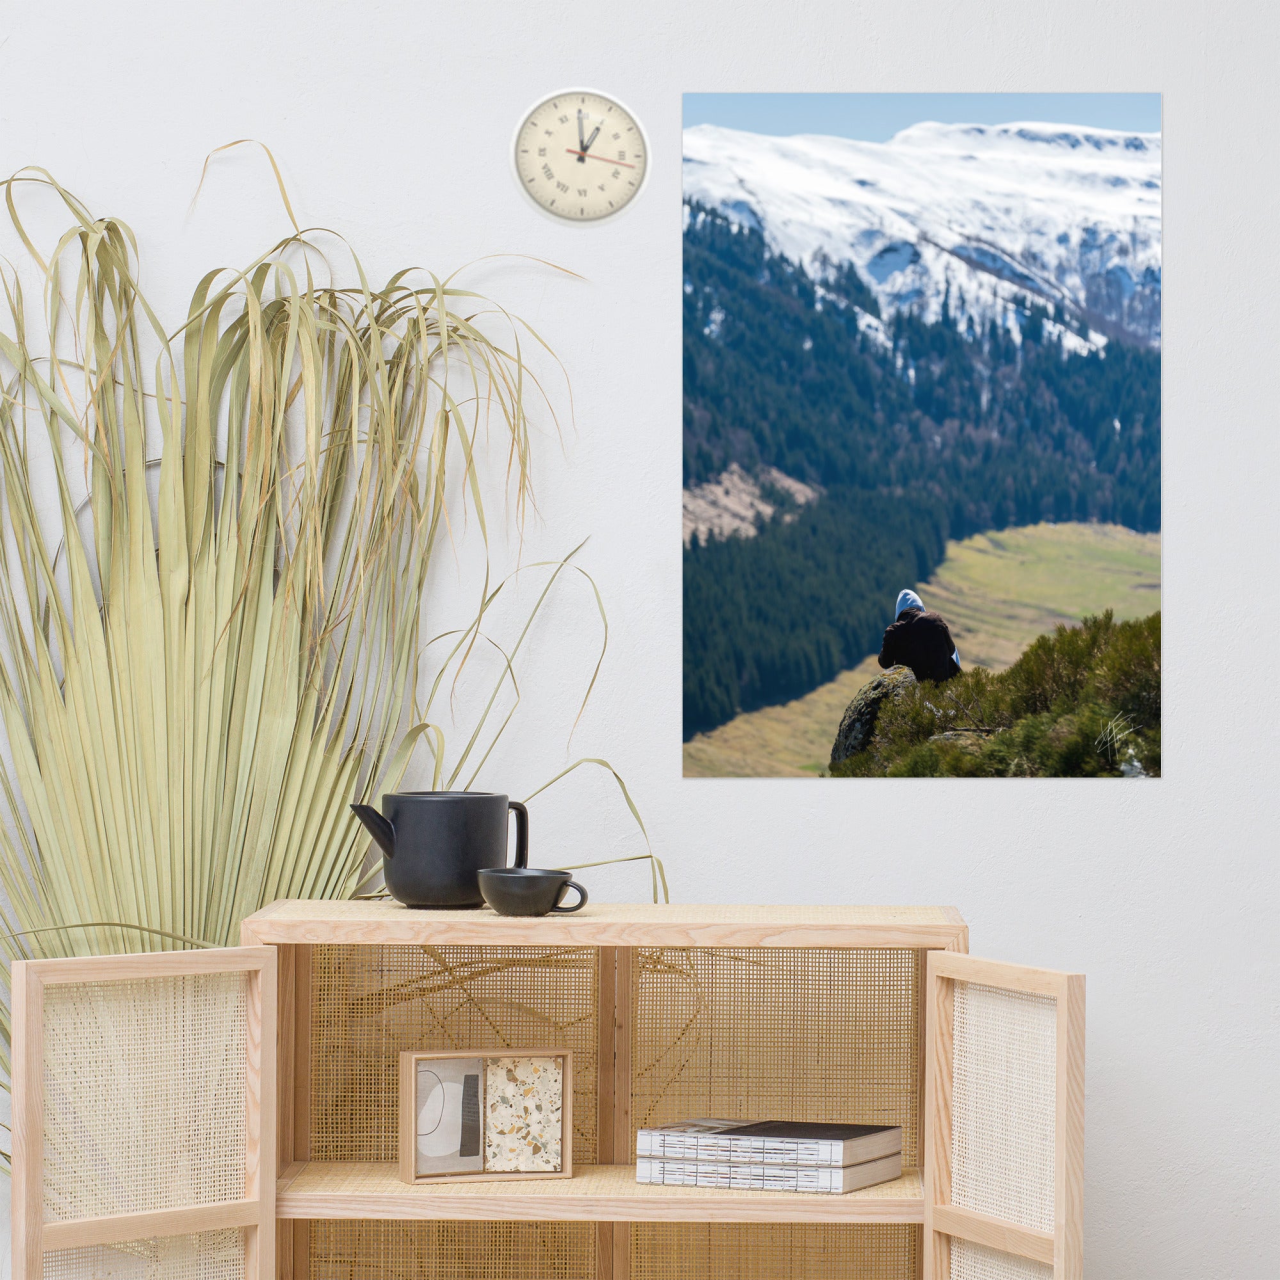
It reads **12:59:17**
